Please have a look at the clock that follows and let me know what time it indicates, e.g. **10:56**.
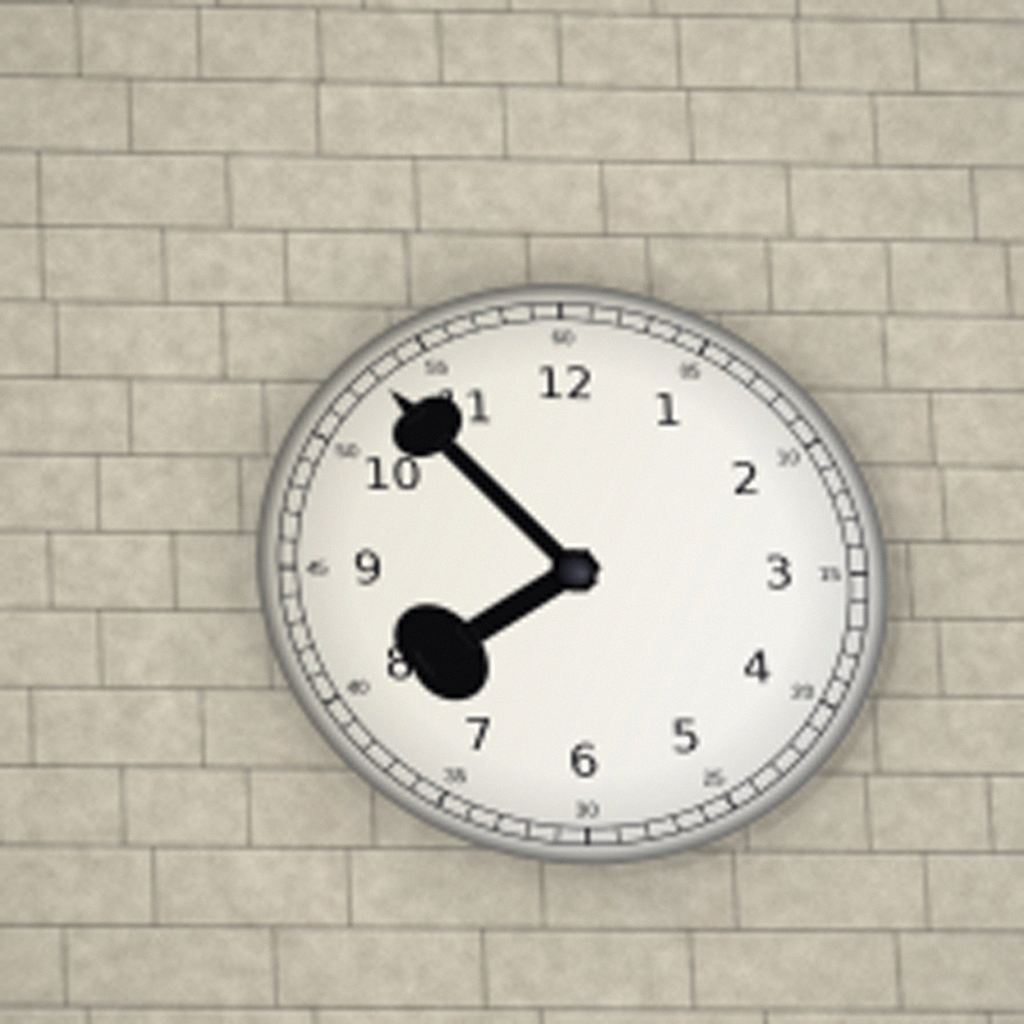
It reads **7:53**
